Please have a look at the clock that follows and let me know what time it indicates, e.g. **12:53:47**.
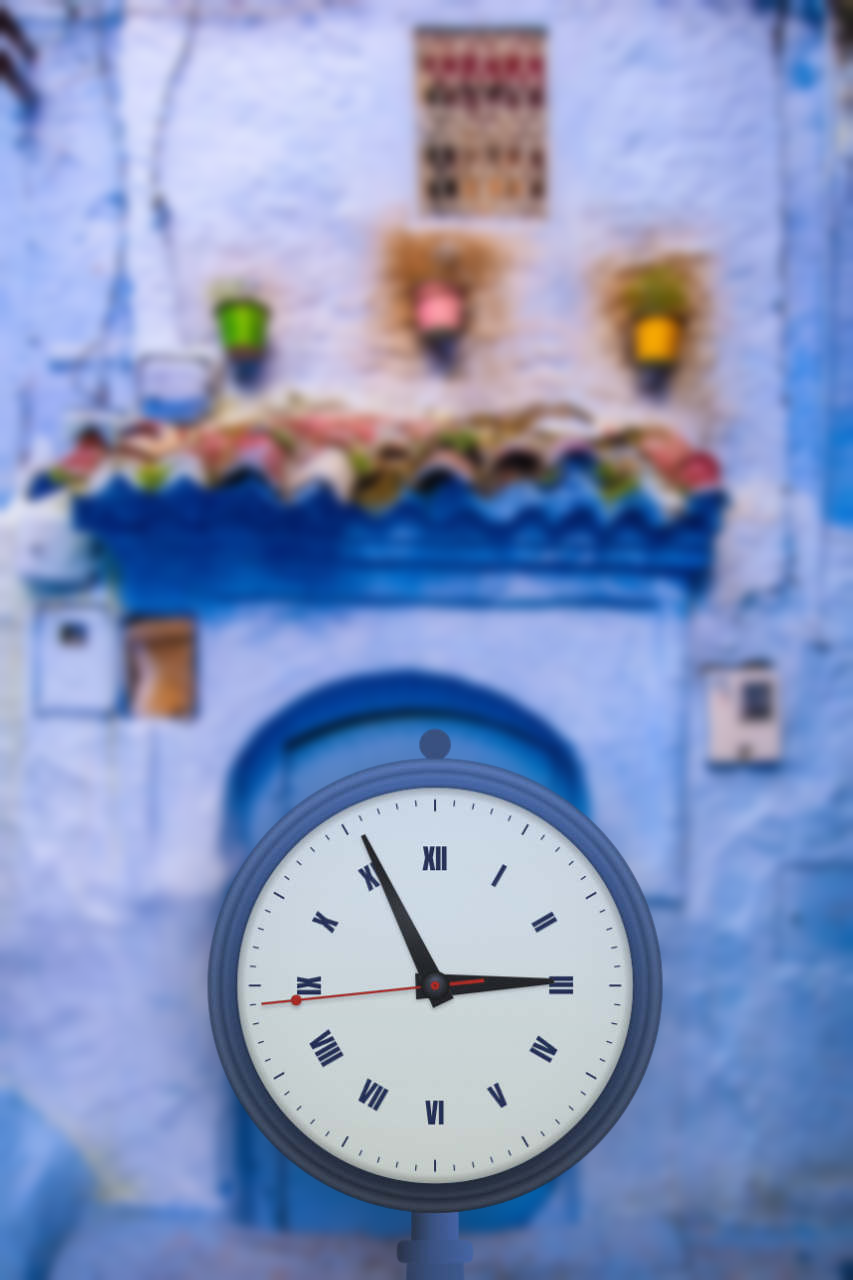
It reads **2:55:44**
